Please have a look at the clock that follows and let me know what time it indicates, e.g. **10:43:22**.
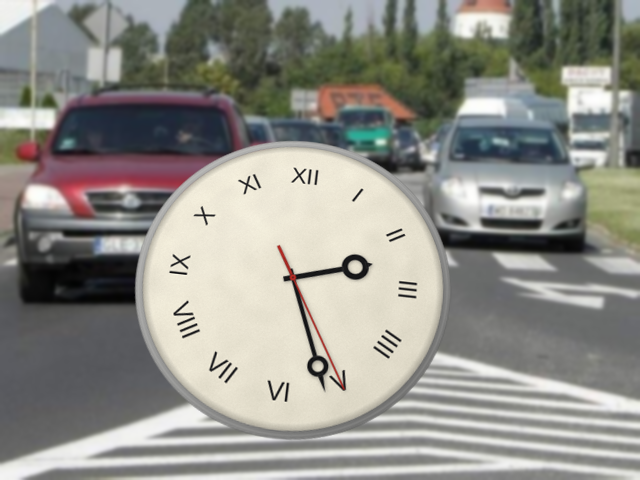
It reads **2:26:25**
